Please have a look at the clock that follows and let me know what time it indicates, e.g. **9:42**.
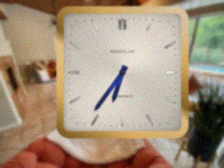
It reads **6:36**
